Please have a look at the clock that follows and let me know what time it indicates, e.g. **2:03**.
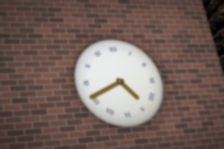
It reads **4:41**
